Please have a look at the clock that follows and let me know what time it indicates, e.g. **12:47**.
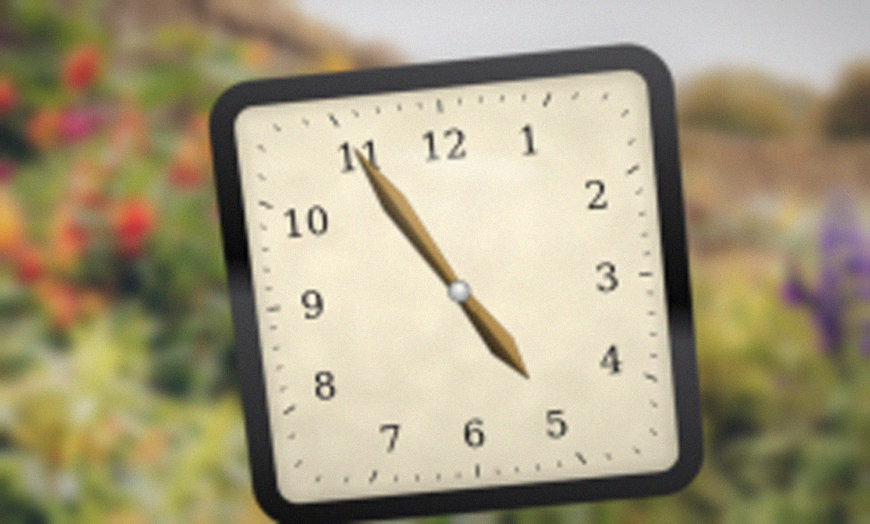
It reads **4:55**
